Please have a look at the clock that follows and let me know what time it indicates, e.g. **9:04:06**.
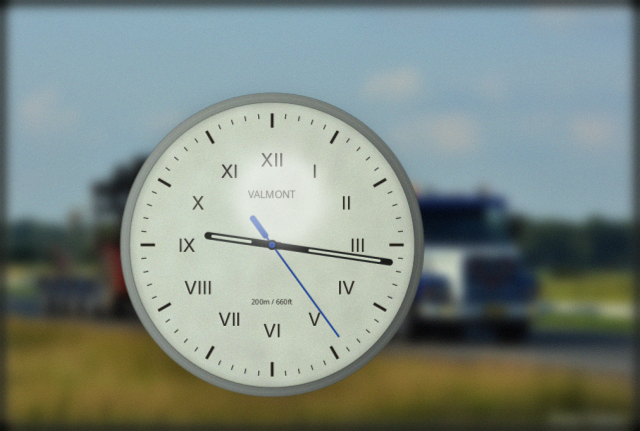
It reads **9:16:24**
